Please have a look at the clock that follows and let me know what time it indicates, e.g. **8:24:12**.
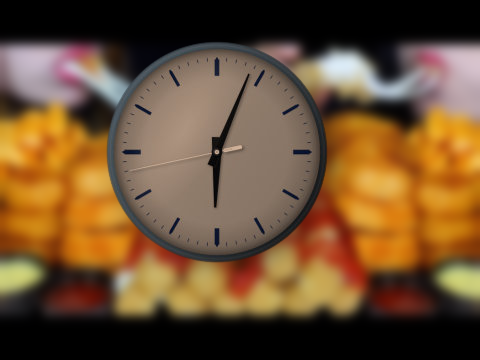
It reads **6:03:43**
